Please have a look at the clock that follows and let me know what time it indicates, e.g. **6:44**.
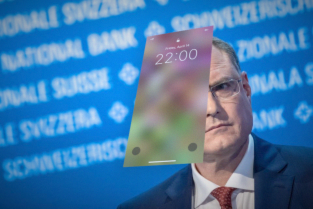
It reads **22:00**
